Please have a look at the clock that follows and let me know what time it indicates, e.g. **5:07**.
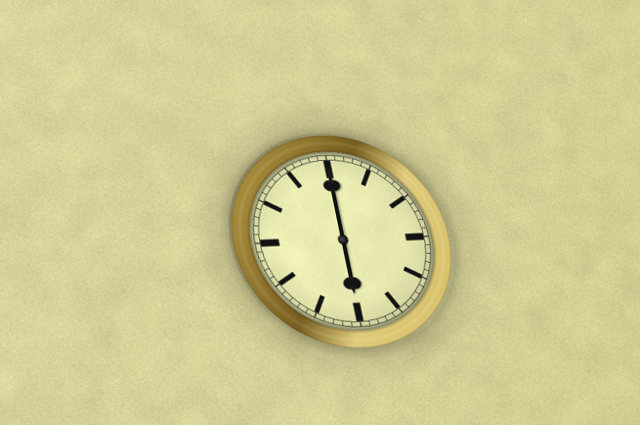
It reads **6:00**
